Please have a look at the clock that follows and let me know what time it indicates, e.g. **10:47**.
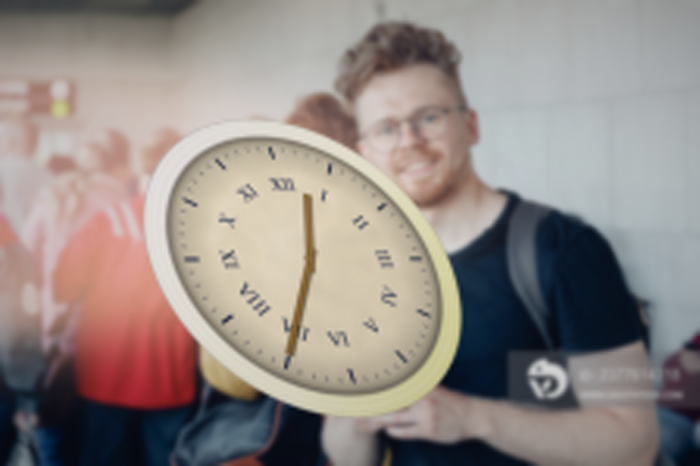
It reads **12:35**
